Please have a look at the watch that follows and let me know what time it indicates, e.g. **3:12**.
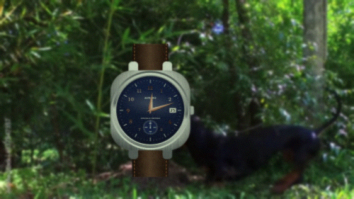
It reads **12:12**
